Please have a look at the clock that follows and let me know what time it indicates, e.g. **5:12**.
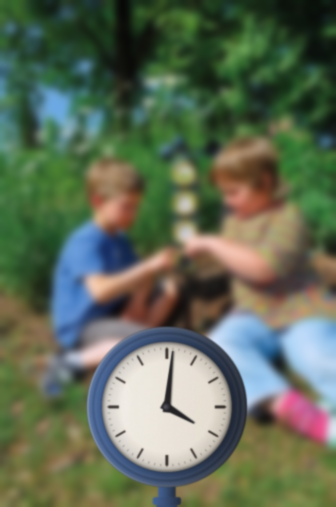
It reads **4:01**
